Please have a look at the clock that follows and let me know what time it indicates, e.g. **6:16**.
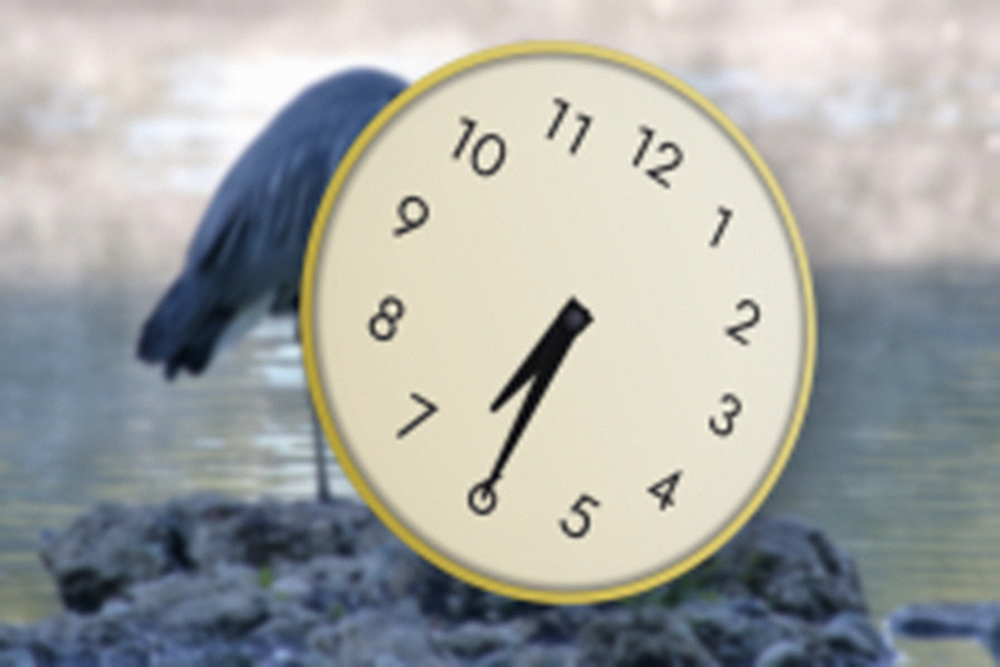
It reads **6:30**
